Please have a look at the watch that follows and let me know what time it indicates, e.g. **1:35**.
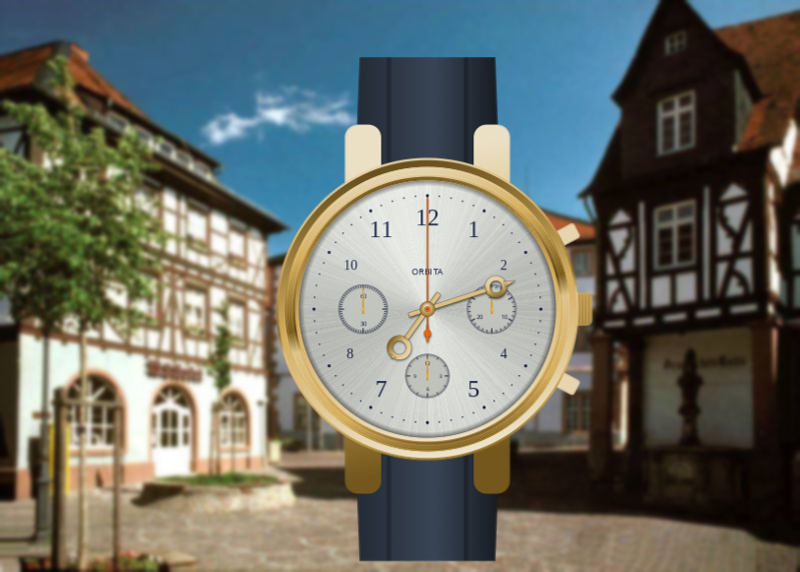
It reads **7:12**
